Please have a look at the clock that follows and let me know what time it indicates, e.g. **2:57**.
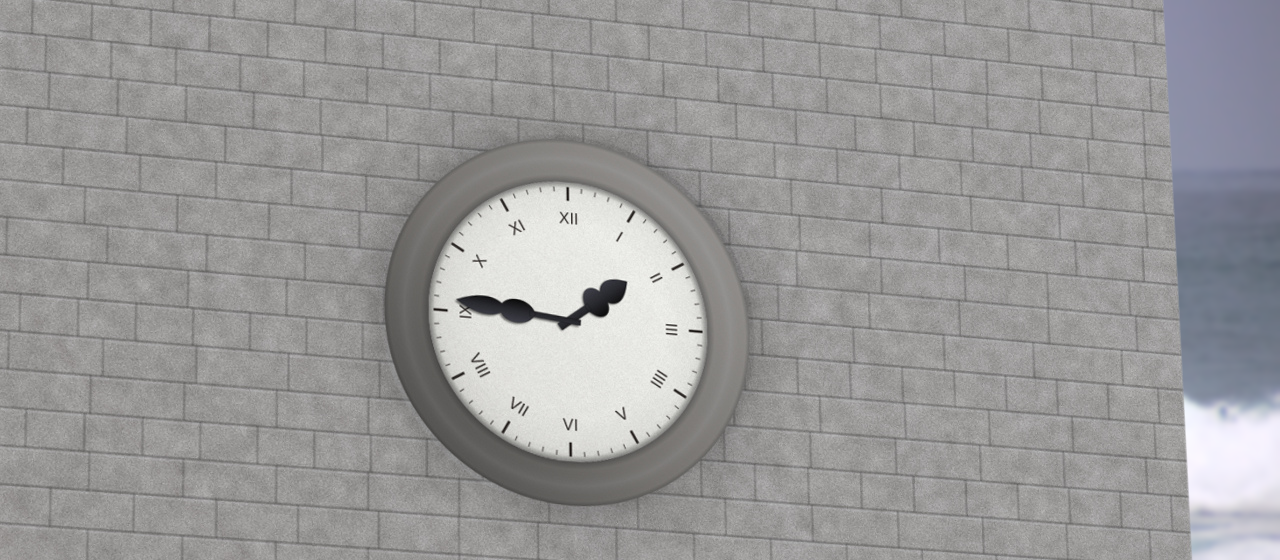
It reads **1:46**
